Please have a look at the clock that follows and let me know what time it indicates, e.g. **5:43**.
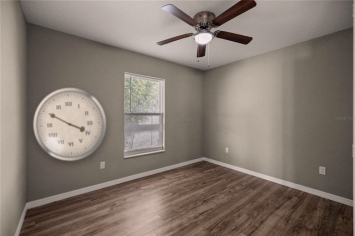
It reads **3:50**
